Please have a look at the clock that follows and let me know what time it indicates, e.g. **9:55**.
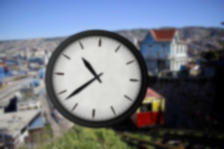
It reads **10:38**
